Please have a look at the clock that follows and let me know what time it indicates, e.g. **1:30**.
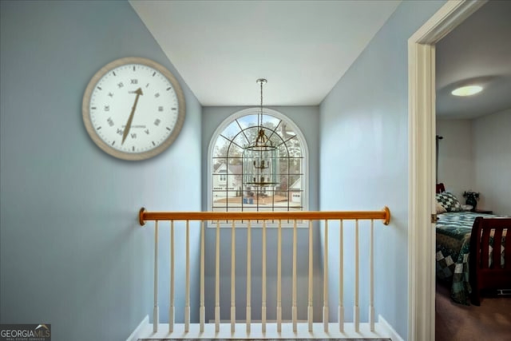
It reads **12:33**
